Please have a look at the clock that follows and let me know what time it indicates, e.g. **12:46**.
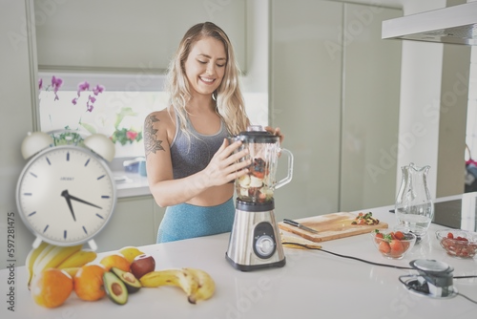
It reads **5:18**
